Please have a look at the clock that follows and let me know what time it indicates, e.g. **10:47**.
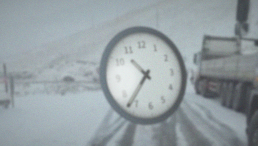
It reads **10:37**
